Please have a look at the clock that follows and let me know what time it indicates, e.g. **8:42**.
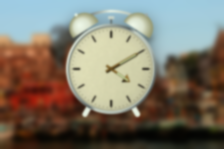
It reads **4:10**
